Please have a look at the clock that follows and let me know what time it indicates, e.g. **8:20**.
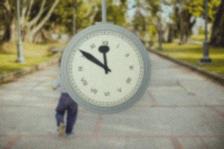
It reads **11:51**
